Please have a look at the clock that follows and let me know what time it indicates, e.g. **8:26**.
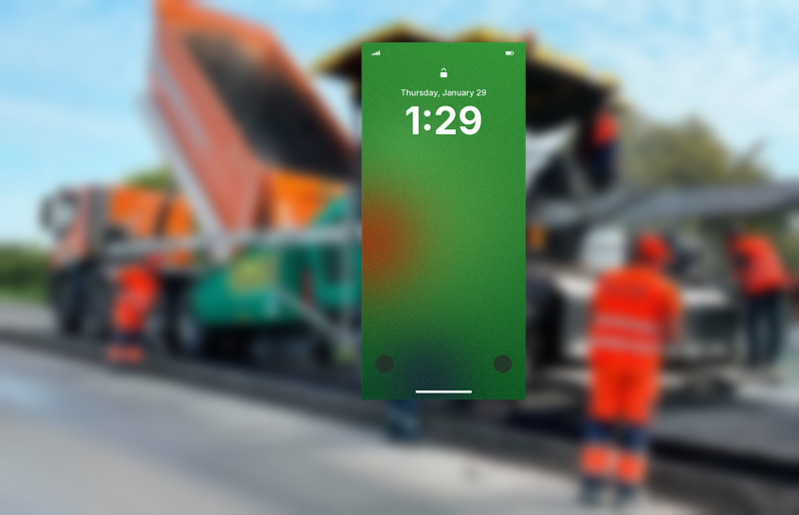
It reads **1:29**
